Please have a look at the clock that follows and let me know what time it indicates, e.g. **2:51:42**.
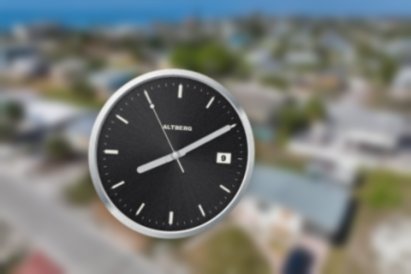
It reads **8:09:55**
